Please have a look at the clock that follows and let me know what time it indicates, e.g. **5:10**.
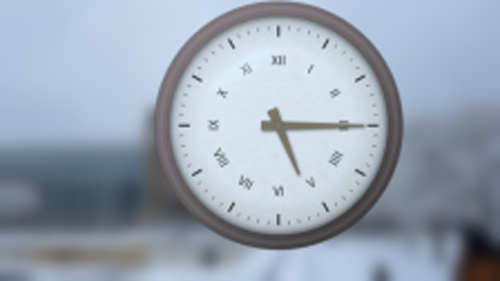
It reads **5:15**
